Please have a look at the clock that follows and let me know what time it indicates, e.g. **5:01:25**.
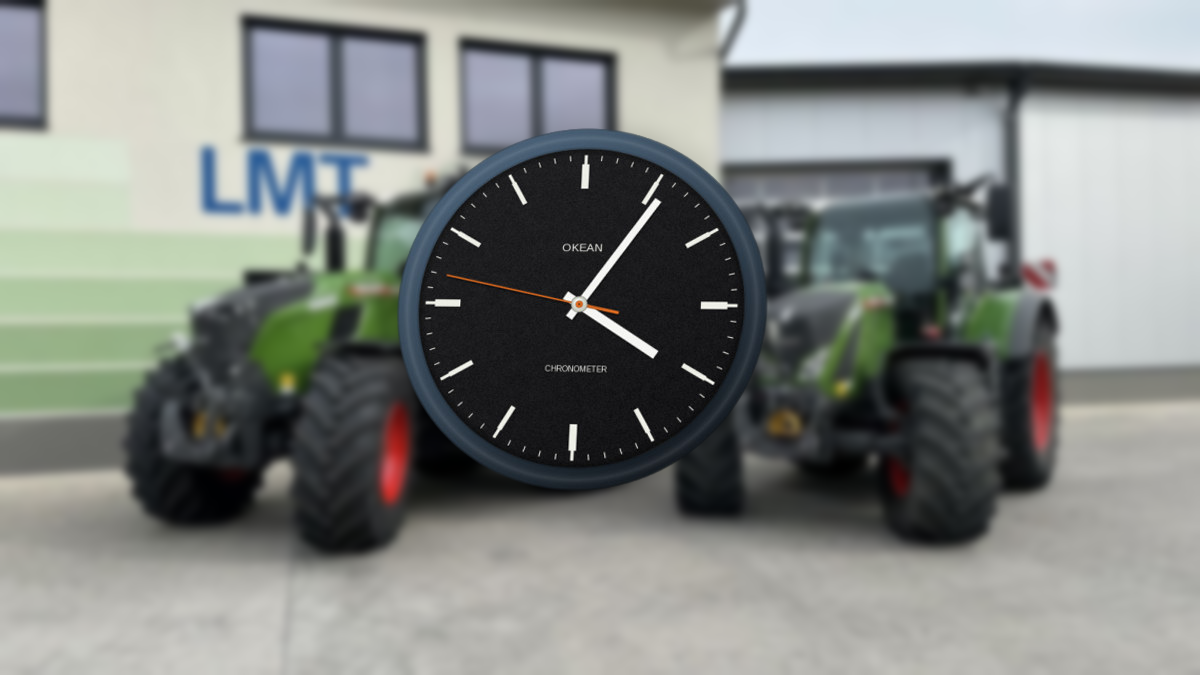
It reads **4:05:47**
